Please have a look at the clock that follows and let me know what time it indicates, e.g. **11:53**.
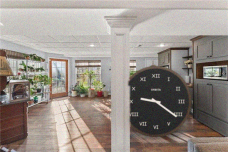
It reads **9:21**
